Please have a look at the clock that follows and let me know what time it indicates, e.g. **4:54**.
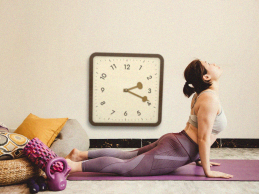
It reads **2:19**
